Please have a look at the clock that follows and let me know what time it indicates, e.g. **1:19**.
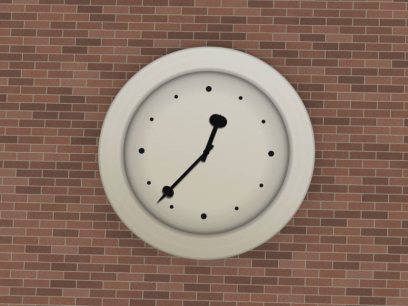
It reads **12:37**
